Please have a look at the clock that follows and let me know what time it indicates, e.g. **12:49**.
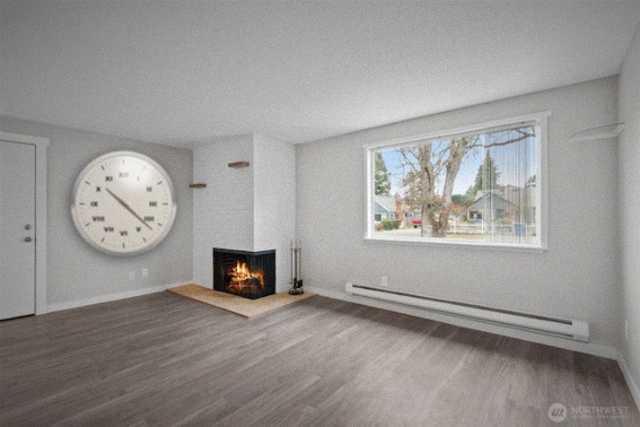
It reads **10:22**
